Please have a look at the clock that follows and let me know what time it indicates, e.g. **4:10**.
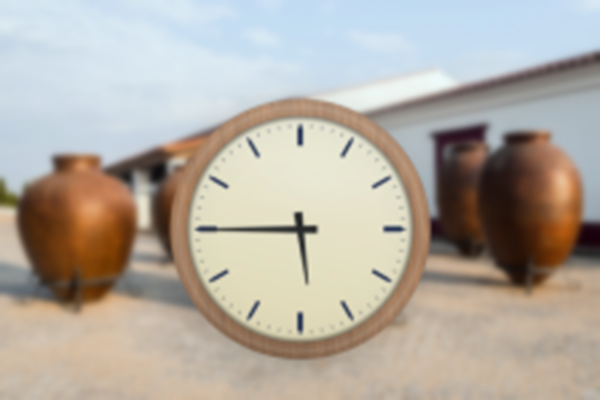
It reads **5:45**
